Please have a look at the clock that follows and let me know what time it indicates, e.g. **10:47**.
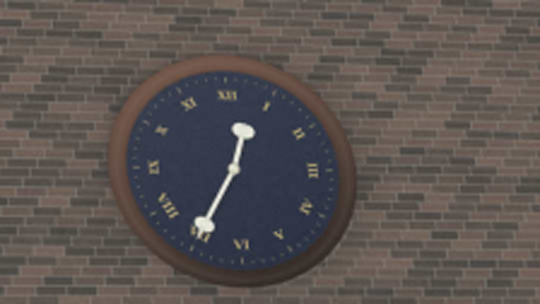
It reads **12:35**
